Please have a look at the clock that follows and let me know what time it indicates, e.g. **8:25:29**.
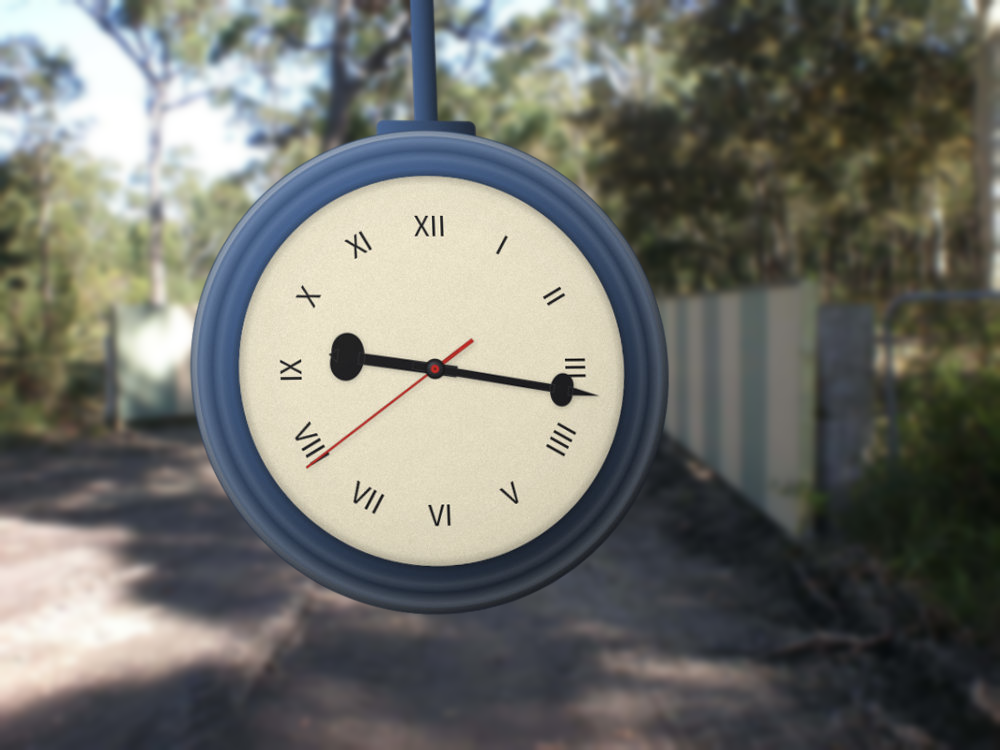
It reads **9:16:39**
